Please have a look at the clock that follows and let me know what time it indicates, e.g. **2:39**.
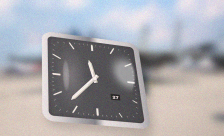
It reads **11:37**
